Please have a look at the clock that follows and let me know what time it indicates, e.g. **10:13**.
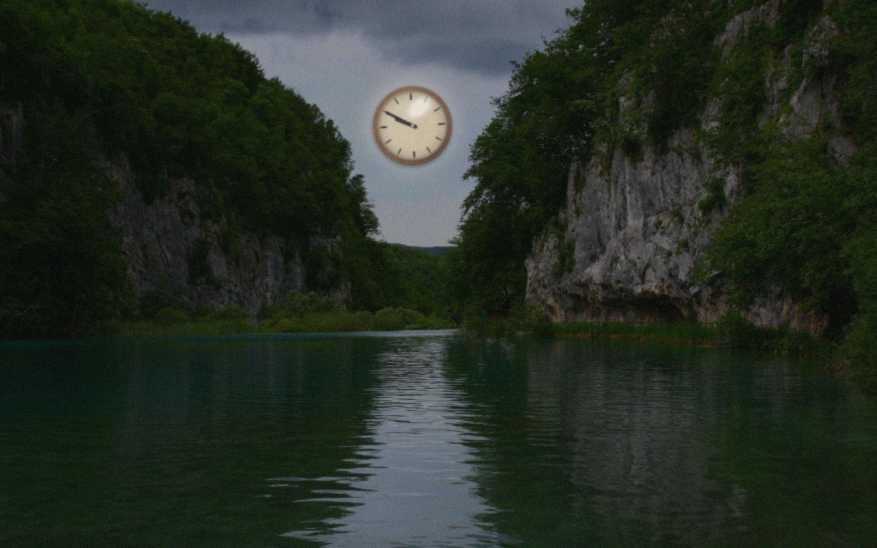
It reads **9:50**
